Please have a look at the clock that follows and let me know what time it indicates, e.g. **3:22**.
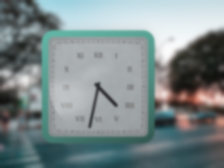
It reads **4:32**
